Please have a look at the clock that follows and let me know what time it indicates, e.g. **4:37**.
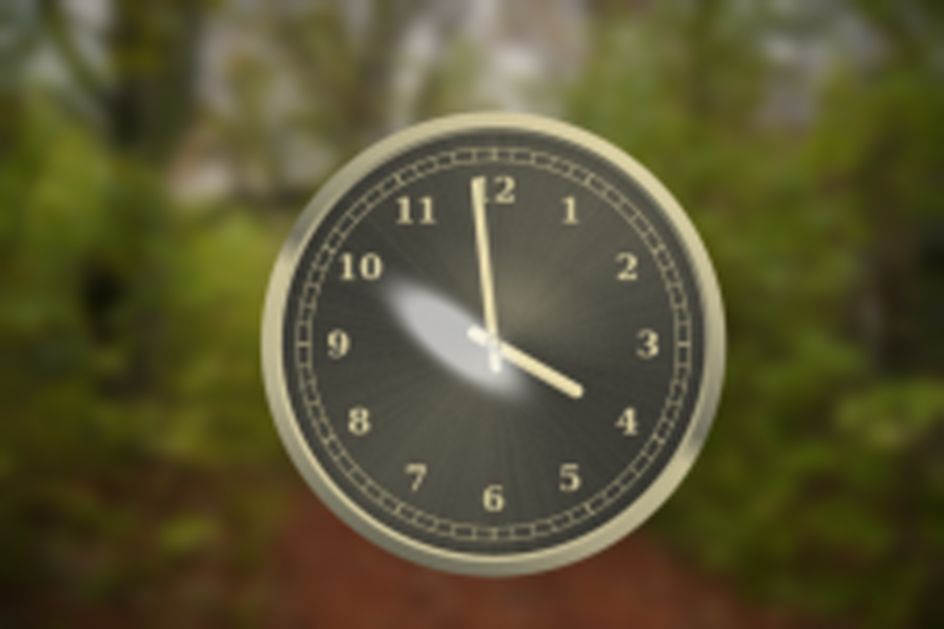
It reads **3:59**
